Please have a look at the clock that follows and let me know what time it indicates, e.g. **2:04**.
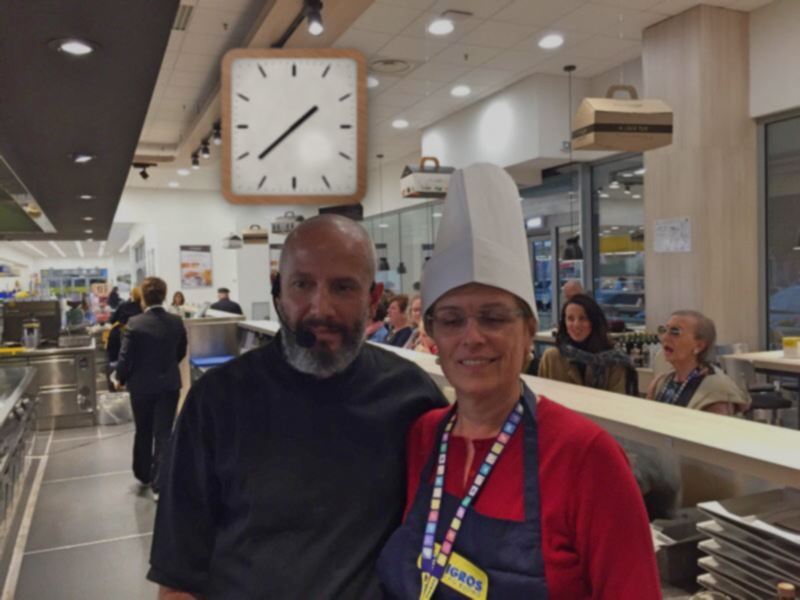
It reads **1:38**
